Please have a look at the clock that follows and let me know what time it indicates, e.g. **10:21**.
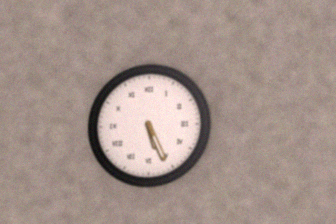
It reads **5:26**
